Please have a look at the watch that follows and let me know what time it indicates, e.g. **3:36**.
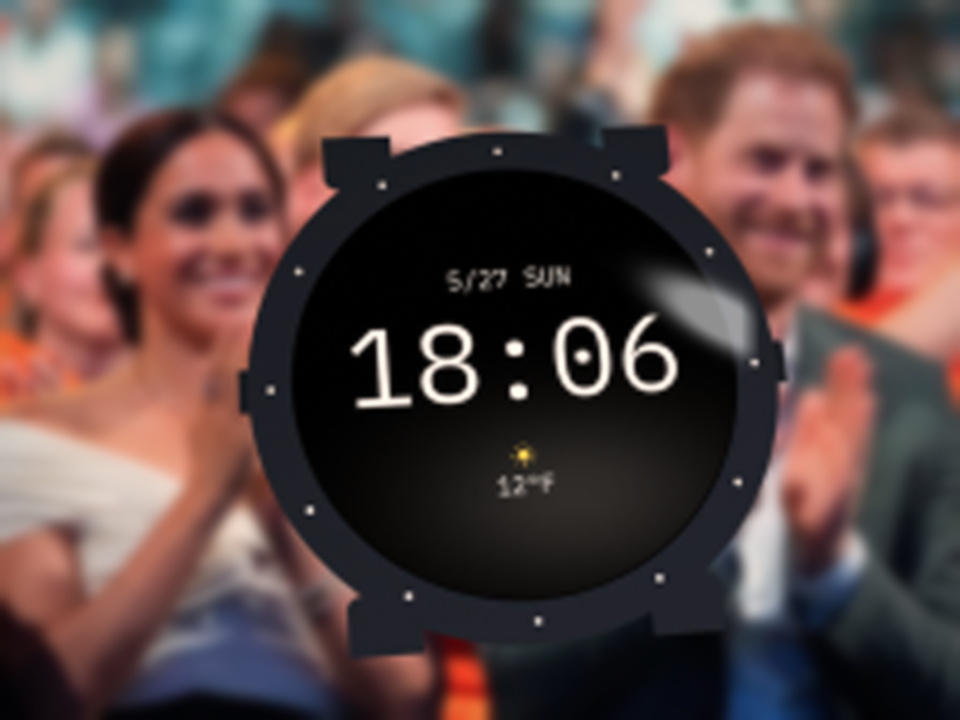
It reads **18:06**
